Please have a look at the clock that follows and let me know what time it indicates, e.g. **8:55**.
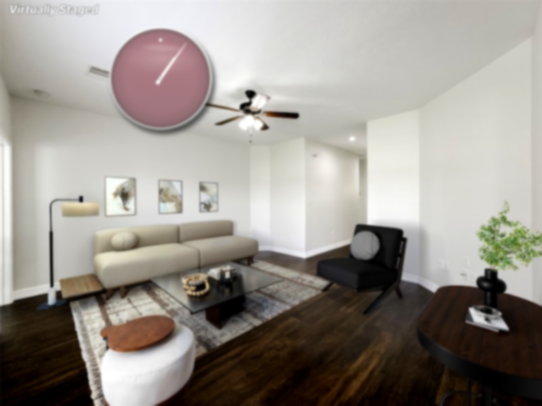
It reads **1:06**
